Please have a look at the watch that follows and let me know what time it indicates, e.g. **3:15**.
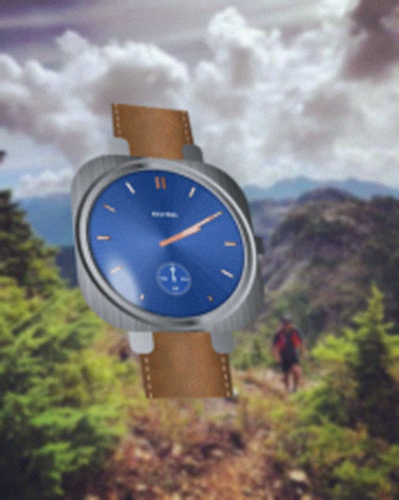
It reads **2:10**
